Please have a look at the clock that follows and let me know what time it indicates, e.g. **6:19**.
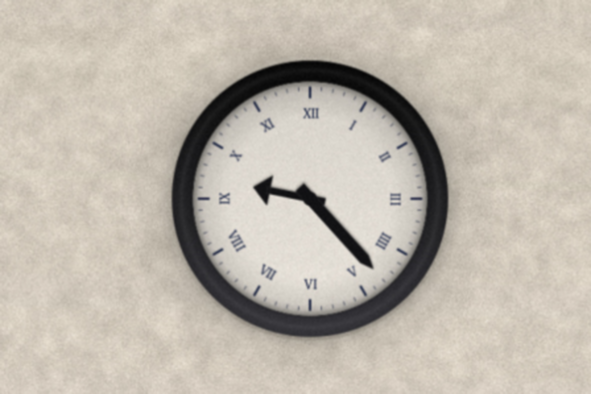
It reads **9:23**
